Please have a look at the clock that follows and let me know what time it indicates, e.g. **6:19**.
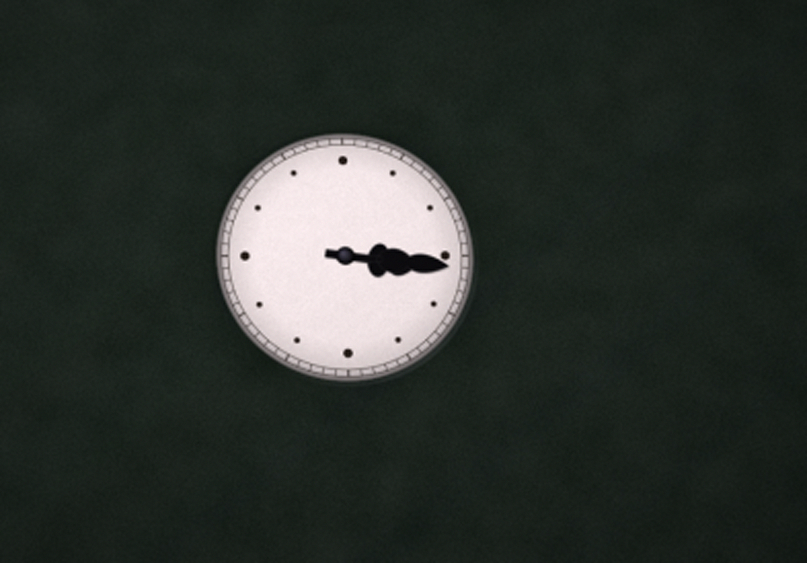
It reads **3:16**
